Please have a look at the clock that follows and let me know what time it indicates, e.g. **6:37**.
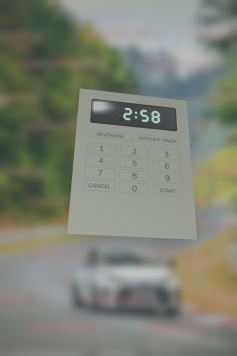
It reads **2:58**
